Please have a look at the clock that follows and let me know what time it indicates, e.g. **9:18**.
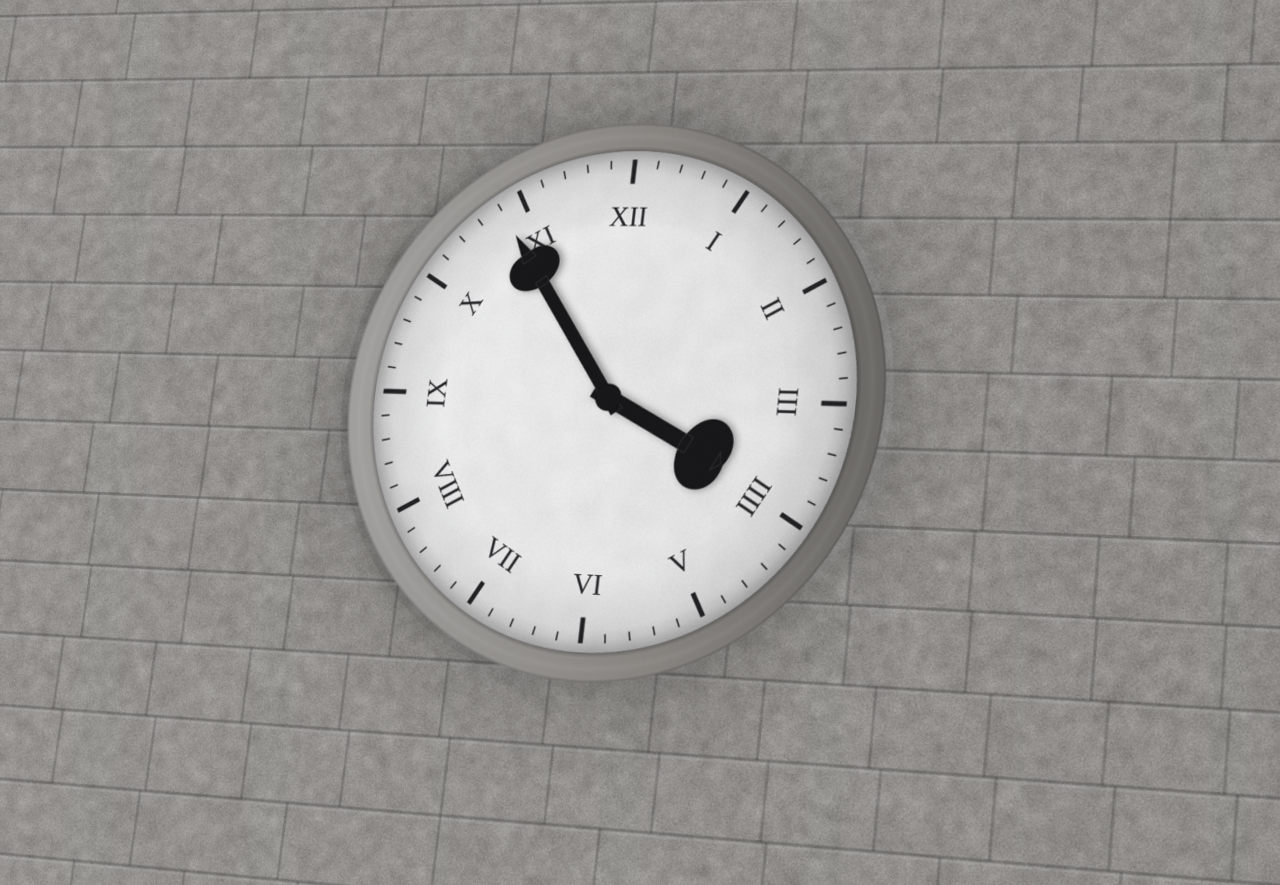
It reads **3:54**
